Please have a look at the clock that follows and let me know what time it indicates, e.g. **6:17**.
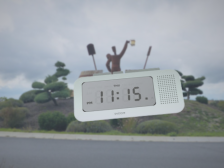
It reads **11:15**
